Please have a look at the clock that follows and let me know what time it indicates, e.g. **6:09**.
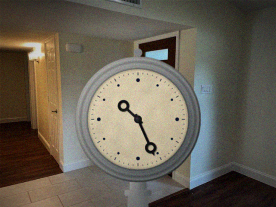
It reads **10:26**
